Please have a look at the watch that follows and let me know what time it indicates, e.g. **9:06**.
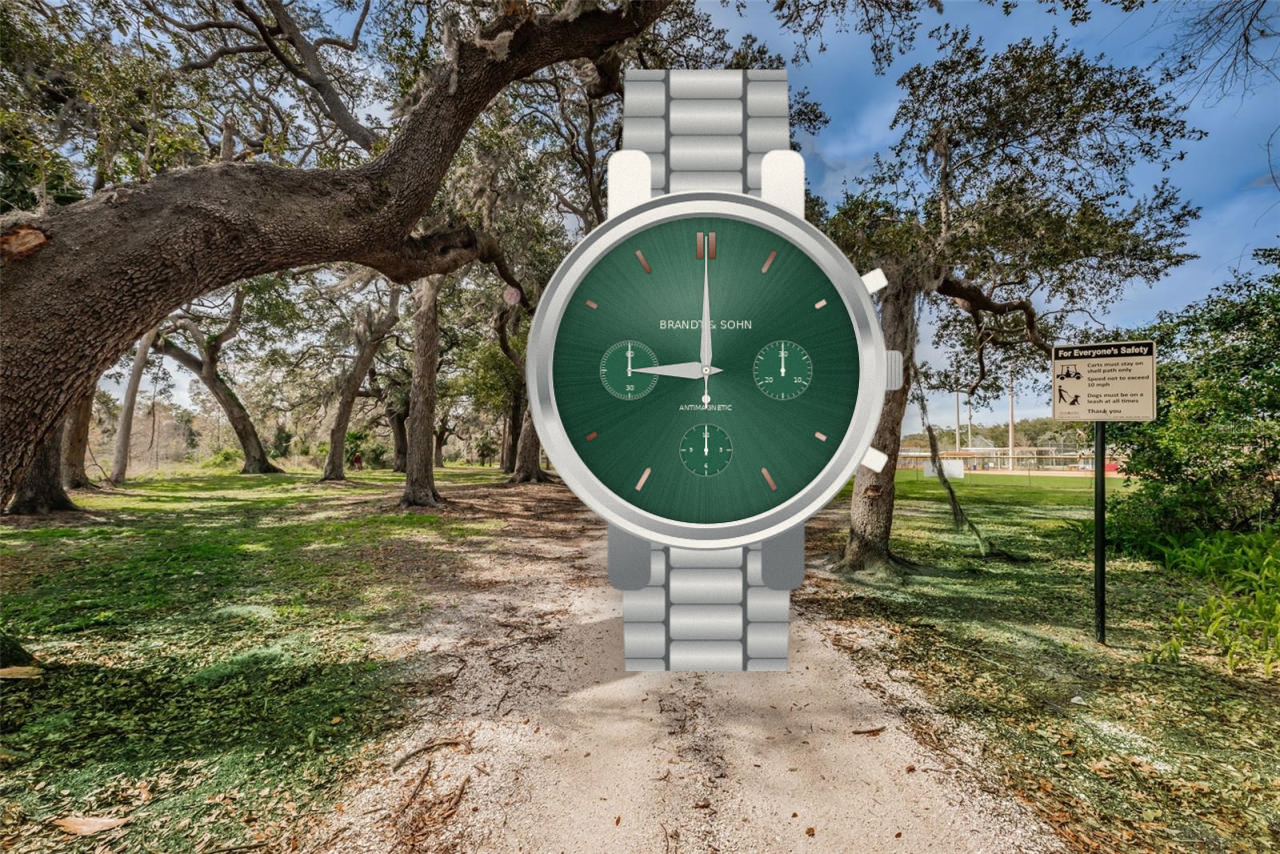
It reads **9:00**
